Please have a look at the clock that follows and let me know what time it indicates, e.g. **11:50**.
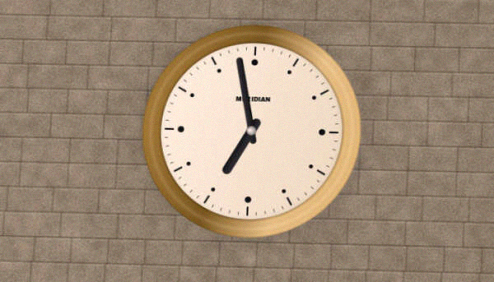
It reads **6:58**
